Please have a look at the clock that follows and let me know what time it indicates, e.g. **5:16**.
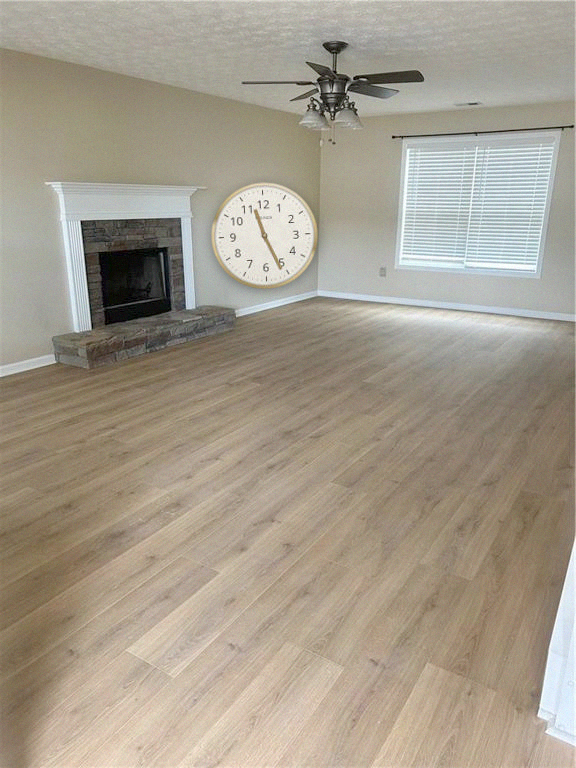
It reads **11:26**
